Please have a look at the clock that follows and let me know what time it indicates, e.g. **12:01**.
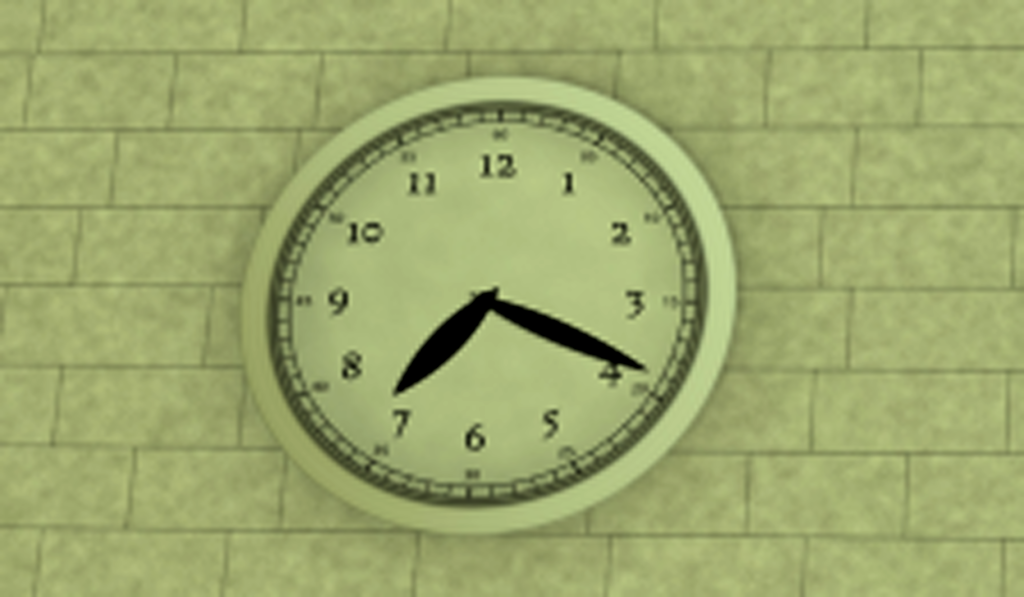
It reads **7:19**
